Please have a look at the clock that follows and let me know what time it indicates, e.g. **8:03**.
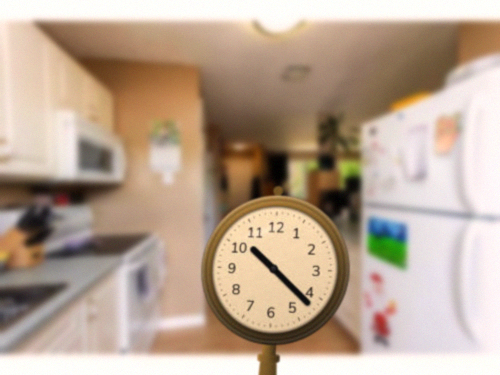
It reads **10:22**
